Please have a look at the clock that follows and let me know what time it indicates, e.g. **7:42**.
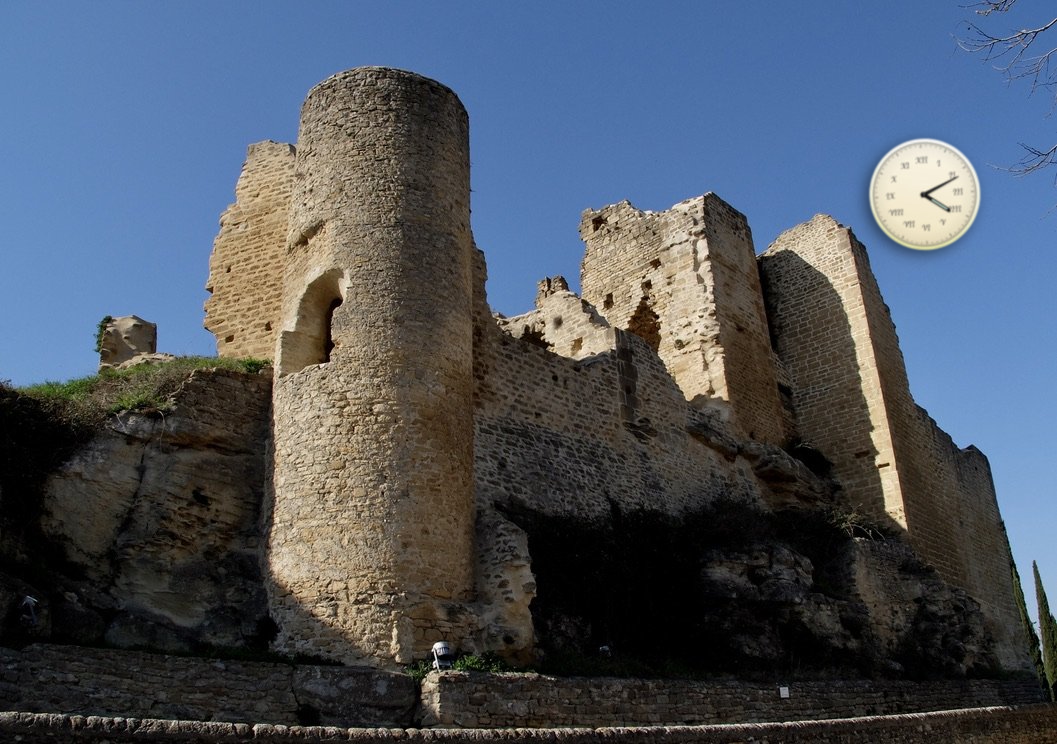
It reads **4:11**
